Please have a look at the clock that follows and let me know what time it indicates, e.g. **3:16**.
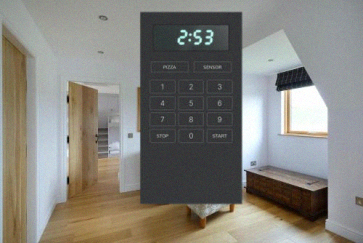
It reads **2:53**
